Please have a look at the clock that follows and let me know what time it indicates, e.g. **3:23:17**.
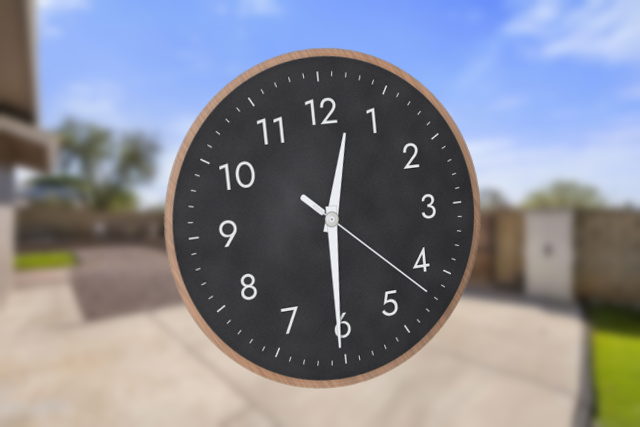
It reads **12:30:22**
